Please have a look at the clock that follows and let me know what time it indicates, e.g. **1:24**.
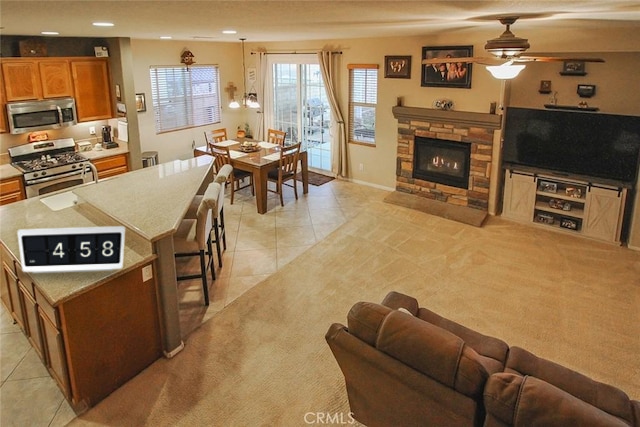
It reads **4:58**
